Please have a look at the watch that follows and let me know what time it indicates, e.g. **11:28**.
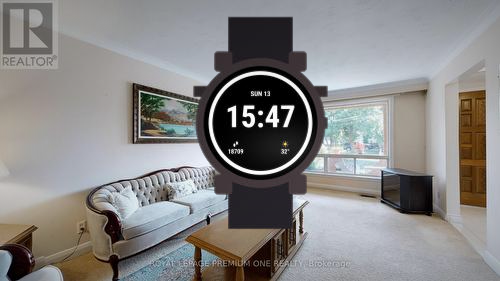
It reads **15:47**
